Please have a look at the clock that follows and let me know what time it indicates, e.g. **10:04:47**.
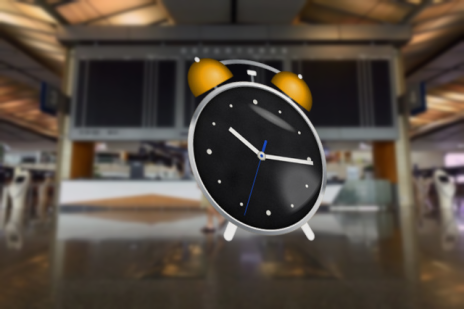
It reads **10:15:34**
